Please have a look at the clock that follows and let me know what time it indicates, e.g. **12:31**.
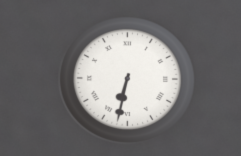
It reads **6:32**
